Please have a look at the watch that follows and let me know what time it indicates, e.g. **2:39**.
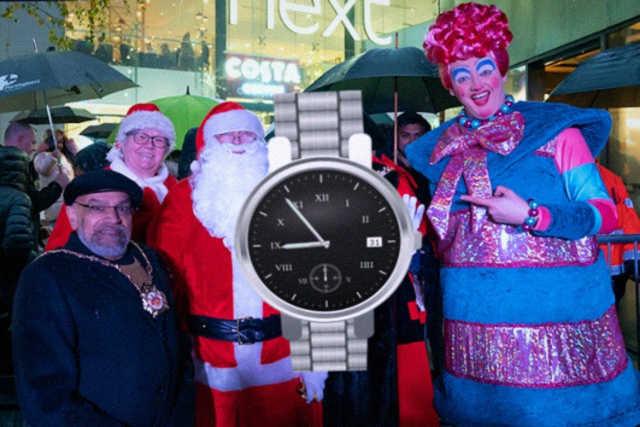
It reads **8:54**
